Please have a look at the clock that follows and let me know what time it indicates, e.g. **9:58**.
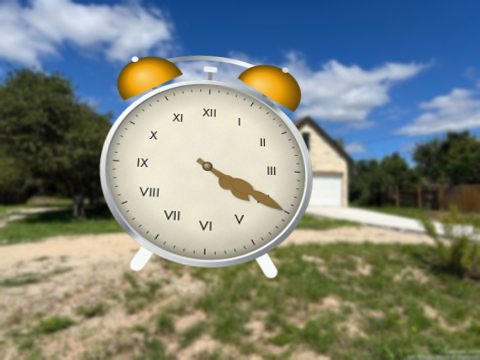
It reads **4:20**
